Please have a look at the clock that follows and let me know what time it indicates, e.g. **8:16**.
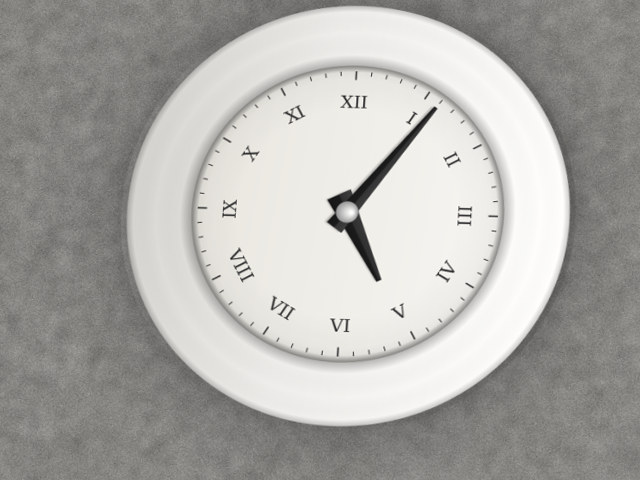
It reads **5:06**
